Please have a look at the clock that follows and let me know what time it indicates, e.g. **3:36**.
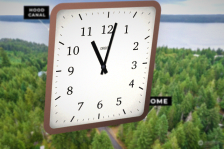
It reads **11:02**
